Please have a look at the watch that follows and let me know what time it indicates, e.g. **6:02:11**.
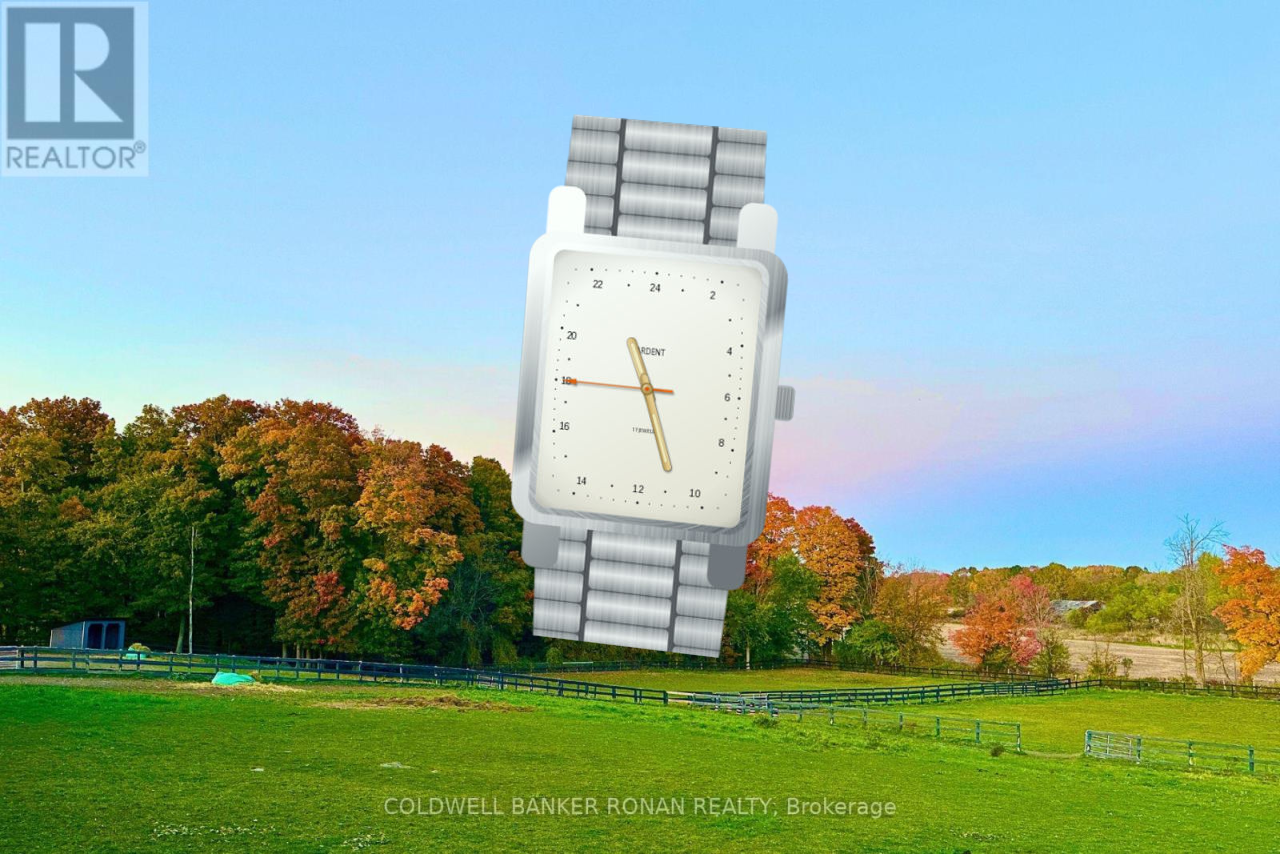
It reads **22:26:45**
